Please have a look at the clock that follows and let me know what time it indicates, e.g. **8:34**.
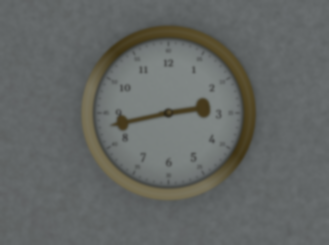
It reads **2:43**
